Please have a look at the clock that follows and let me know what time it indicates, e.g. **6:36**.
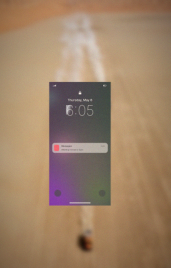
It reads **6:05**
